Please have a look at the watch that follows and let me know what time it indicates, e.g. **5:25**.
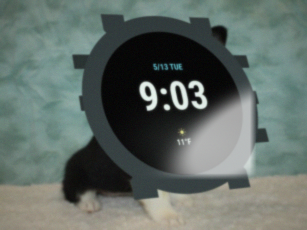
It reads **9:03**
